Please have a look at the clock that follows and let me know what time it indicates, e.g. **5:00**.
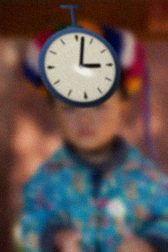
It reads **3:02**
